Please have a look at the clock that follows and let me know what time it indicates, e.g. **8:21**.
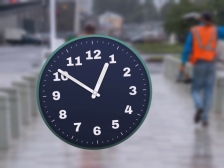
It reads **12:51**
